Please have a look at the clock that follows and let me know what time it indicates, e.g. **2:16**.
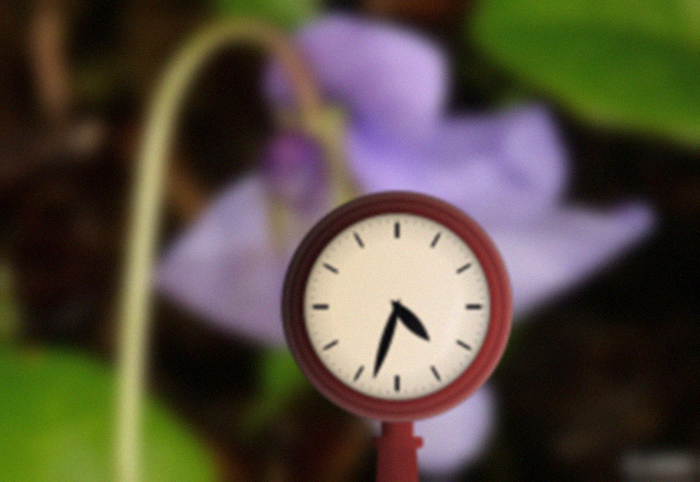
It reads **4:33**
